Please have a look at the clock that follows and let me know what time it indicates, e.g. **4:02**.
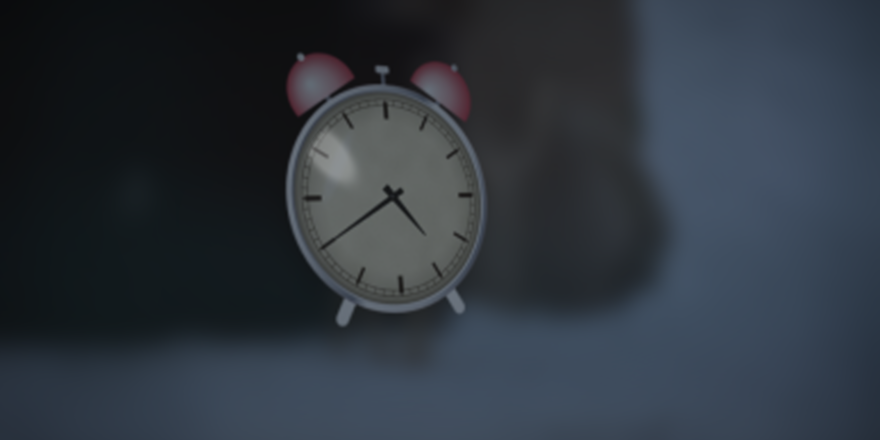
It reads **4:40**
